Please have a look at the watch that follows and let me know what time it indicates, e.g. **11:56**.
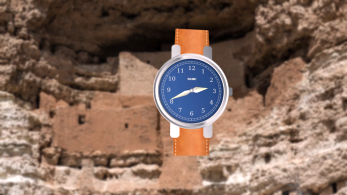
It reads **2:41**
